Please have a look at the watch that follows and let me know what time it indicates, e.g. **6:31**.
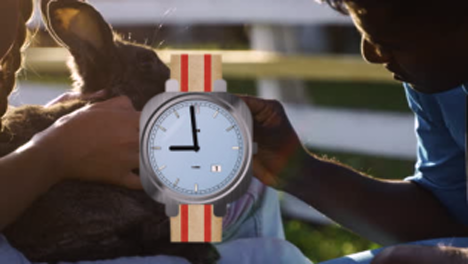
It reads **8:59**
